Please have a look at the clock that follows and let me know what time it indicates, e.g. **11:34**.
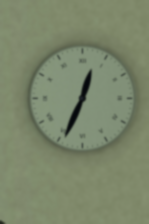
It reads **12:34**
